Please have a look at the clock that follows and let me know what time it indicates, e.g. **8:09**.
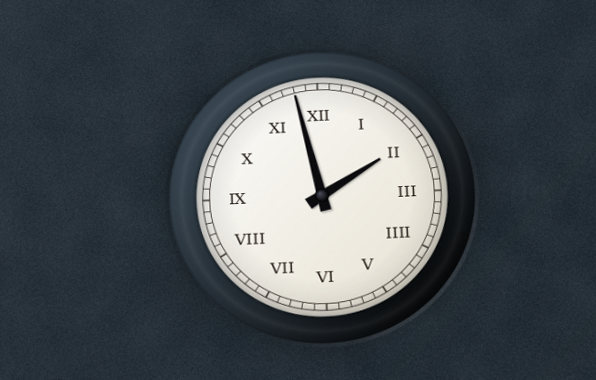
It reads **1:58**
